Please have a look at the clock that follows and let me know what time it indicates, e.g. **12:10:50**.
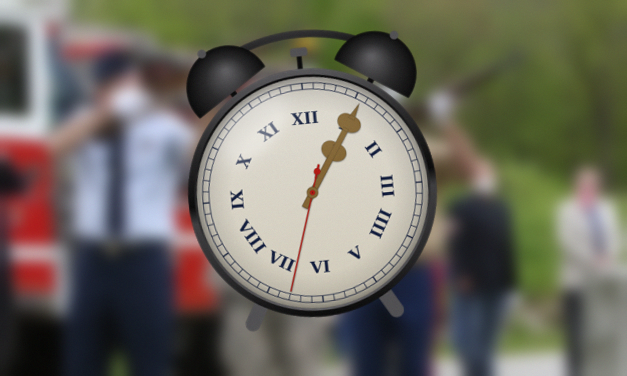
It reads **1:05:33**
